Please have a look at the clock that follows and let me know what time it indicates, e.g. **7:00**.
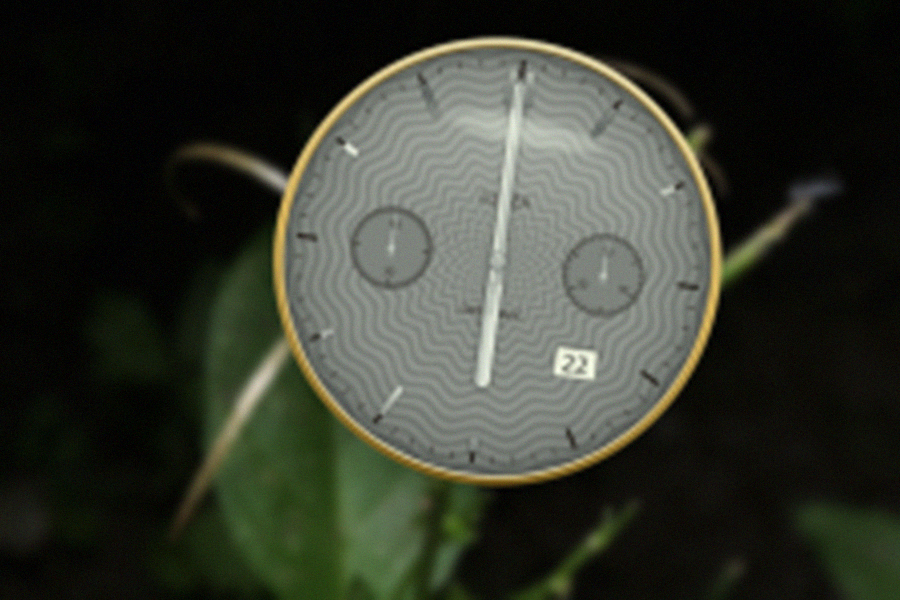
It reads **6:00**
